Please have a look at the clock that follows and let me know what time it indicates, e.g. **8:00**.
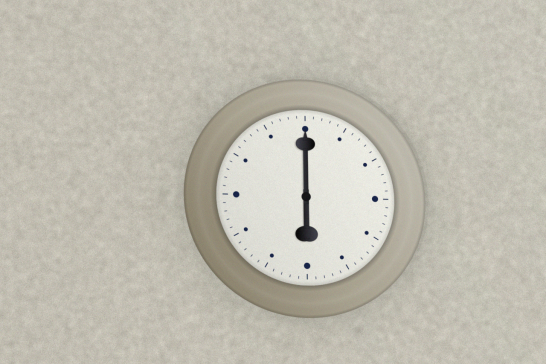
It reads **6:00**
